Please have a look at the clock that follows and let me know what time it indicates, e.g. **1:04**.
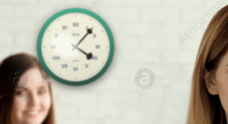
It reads **4:07**
